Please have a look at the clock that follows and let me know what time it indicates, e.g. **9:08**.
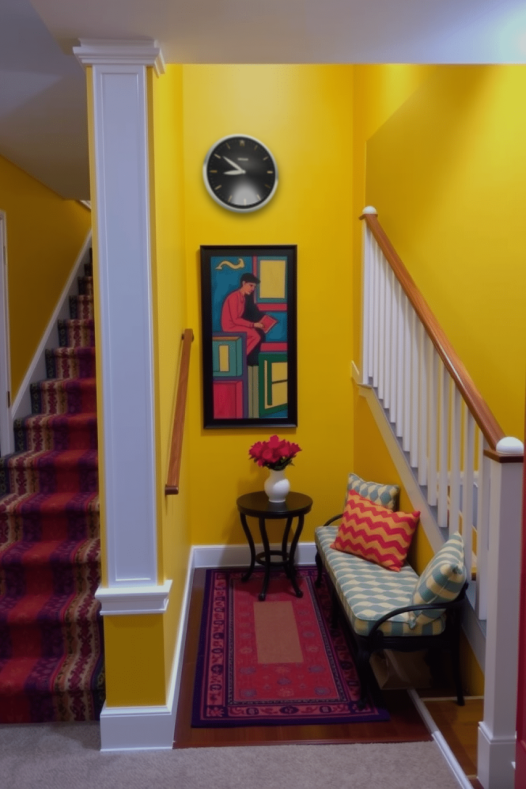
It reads **8:51**
